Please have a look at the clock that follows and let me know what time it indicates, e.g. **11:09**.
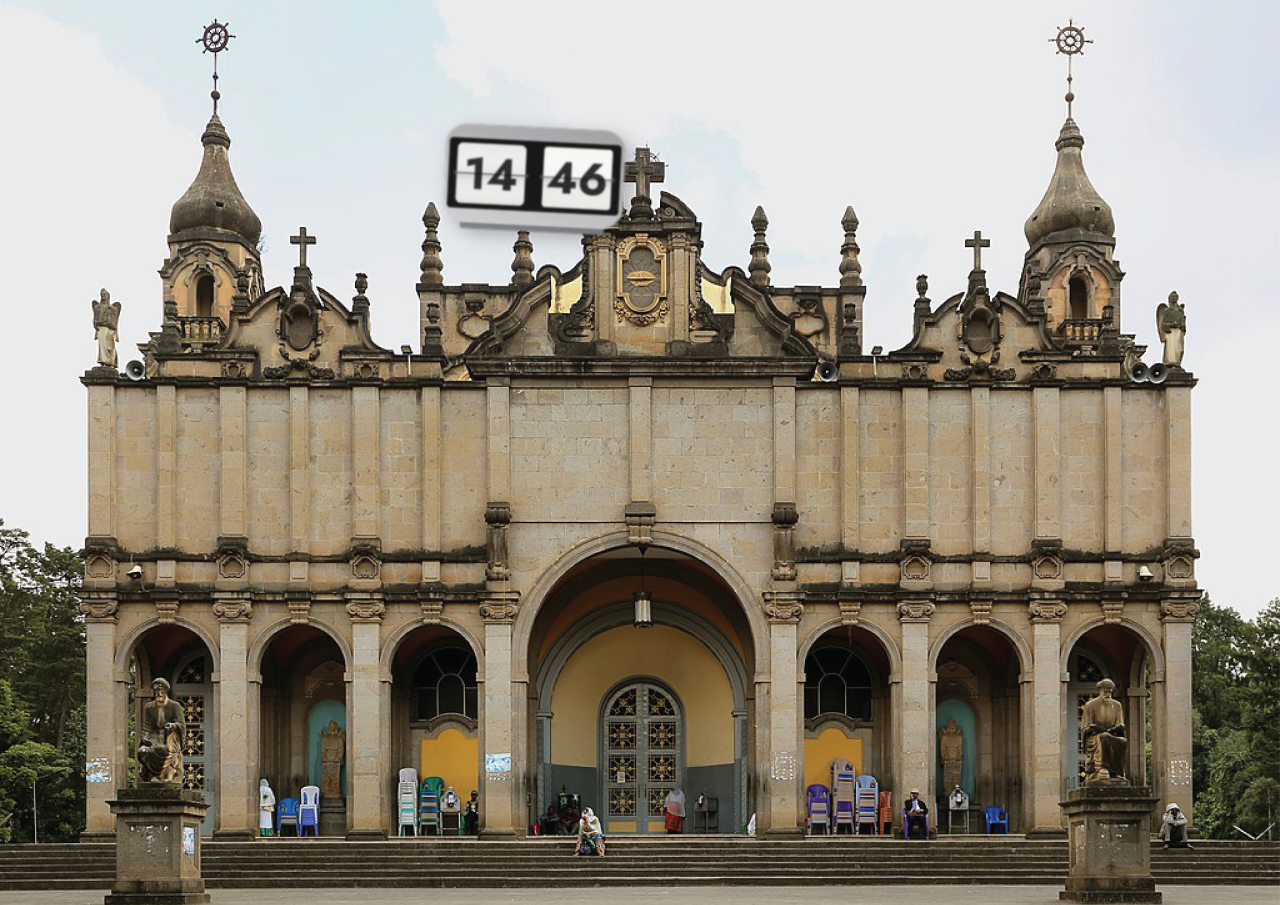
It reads **14:46**
